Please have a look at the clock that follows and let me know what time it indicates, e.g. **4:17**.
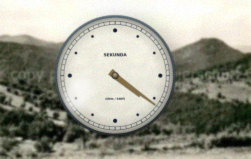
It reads **4:21**
